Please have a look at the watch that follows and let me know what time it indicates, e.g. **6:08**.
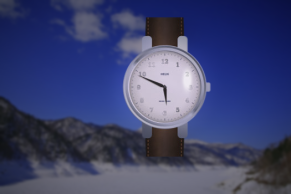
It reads **5:49**
